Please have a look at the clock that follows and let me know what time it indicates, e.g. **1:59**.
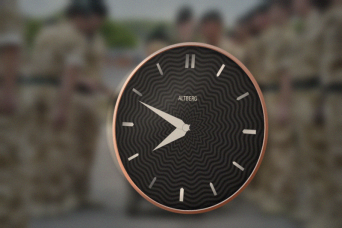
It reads **7:49**
